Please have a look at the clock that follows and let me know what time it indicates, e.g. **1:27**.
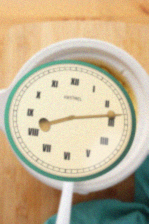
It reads **8:13**
